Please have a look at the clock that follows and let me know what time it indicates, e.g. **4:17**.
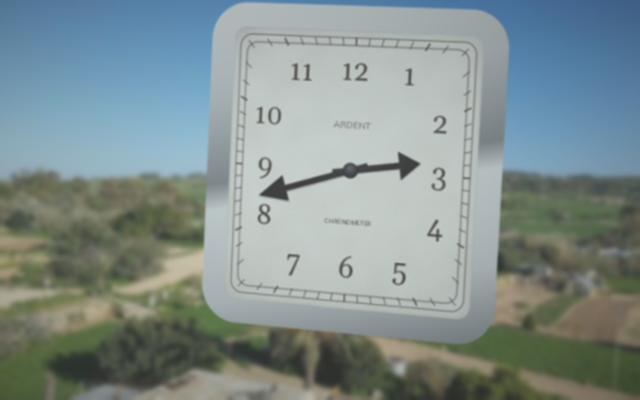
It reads **2:42**
